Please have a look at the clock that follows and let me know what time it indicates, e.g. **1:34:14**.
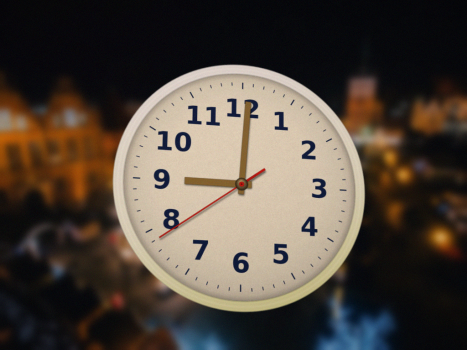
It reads **9:00:39**
